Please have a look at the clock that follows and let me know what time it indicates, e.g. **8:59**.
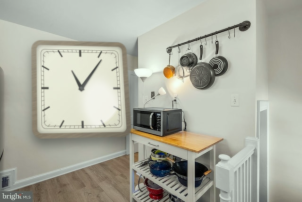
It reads **11:06**
